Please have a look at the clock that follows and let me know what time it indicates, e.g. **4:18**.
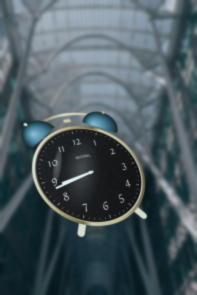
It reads **8:43**
